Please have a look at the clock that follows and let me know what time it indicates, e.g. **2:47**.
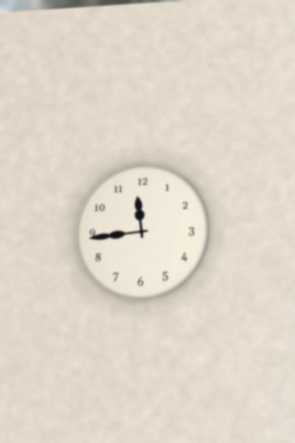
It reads **11:44**
